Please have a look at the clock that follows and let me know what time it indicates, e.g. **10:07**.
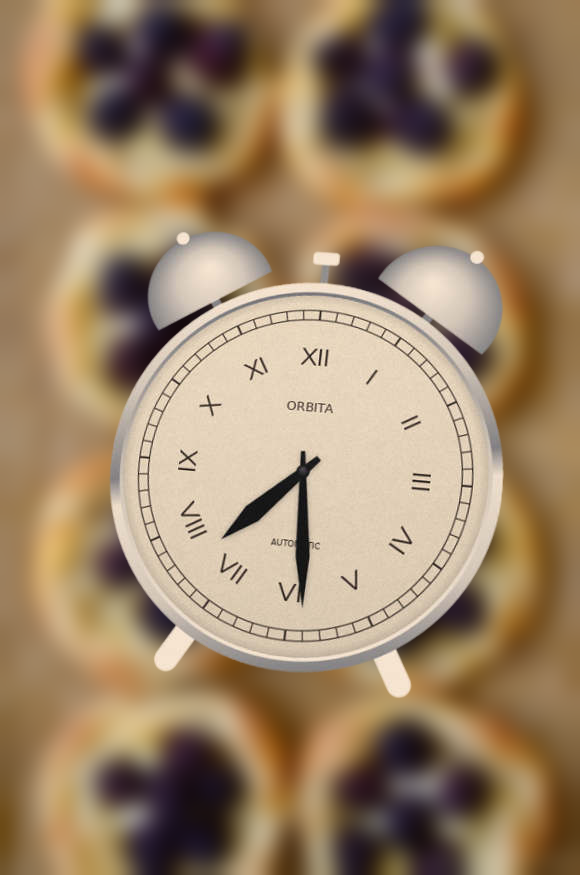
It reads **7:29**
